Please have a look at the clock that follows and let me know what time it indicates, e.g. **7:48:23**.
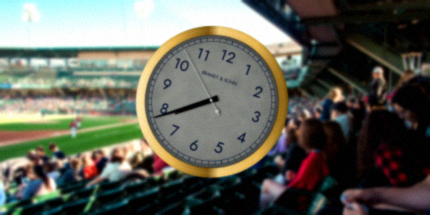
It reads **7:38:52**
